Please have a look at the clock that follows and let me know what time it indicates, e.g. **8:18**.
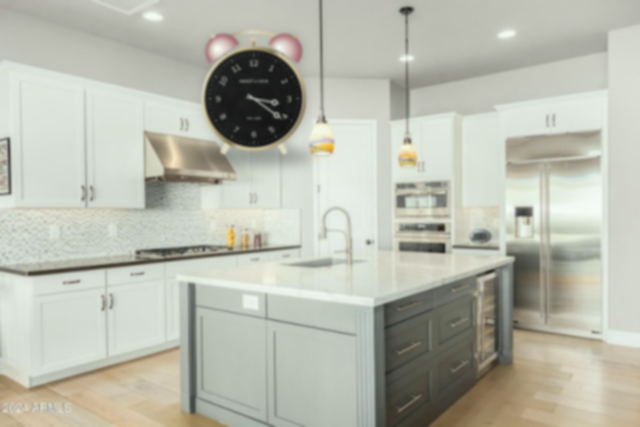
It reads **3:21**
